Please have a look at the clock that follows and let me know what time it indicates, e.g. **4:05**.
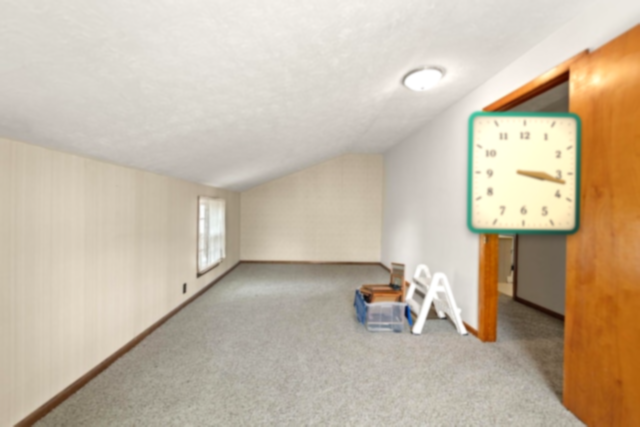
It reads **3:17**
